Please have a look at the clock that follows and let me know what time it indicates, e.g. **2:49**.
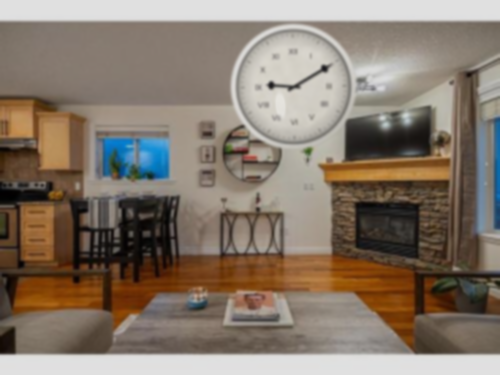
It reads **9:10**
